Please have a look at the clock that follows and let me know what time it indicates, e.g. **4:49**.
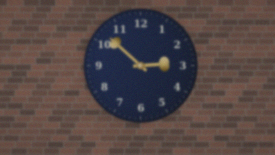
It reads **2:52**
